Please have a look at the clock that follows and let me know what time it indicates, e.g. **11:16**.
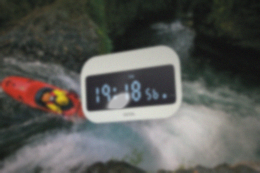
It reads **19:18**
